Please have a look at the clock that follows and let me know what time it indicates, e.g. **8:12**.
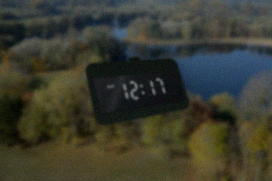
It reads **12:17**
